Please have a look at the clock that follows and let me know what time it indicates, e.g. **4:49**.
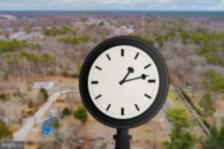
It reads **1:13**
